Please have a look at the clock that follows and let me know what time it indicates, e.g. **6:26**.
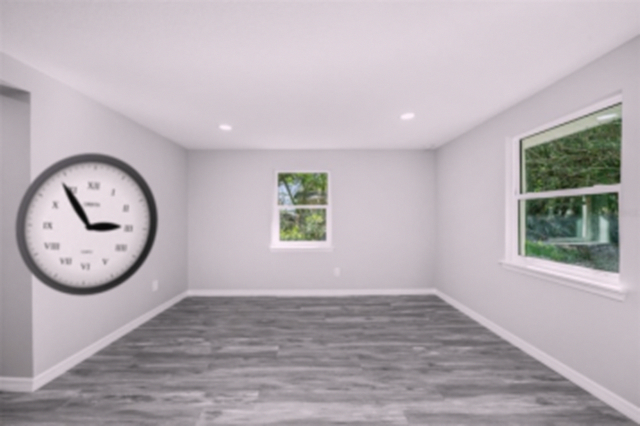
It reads **2:54**
